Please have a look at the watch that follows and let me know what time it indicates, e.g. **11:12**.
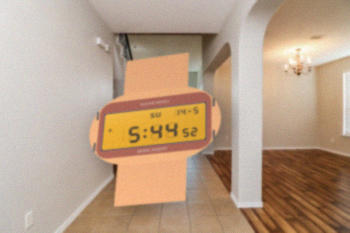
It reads **5:44**
